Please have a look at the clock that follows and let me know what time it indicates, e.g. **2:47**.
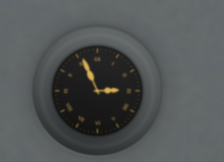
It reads **2:56**
